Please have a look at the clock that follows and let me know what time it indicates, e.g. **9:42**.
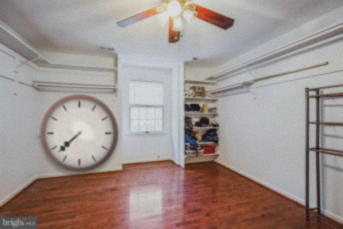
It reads **7:38**
